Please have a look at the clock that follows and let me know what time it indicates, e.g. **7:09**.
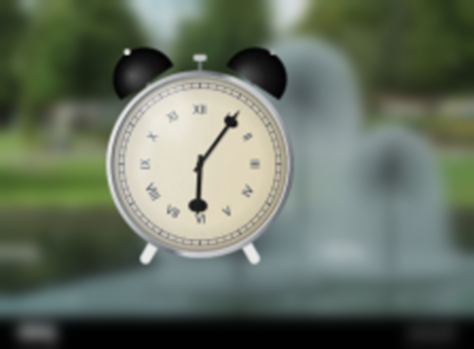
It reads **6:06**
